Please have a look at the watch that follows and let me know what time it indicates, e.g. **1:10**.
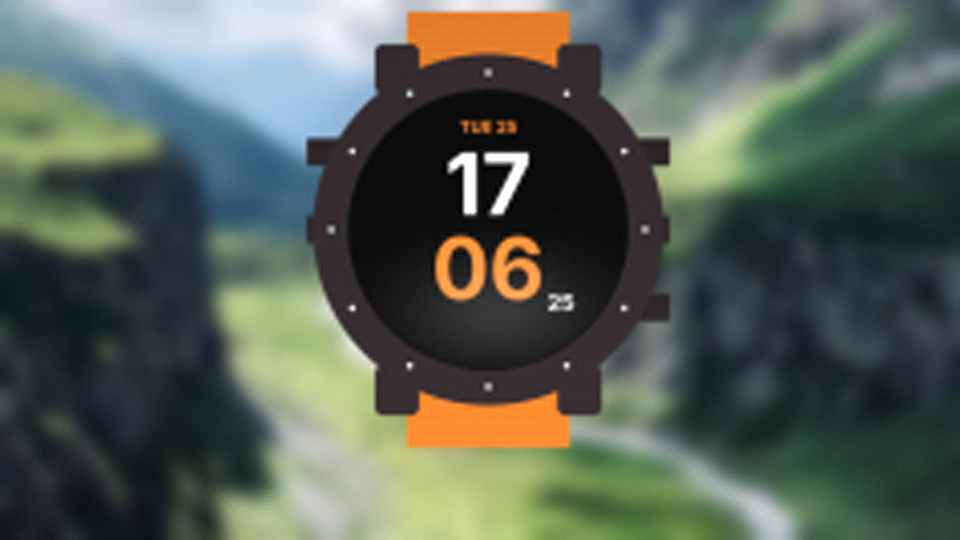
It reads **17:06**
